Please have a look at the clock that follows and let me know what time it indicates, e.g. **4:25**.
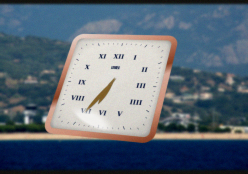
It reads **6:35**
